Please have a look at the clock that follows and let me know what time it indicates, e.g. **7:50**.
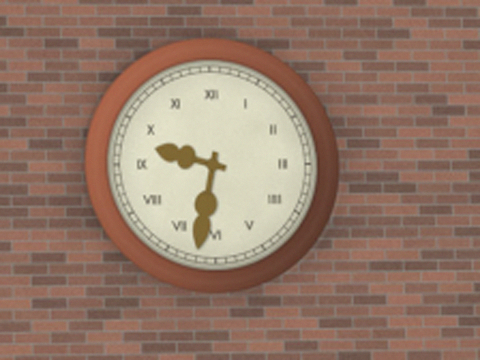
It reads **9:32**
